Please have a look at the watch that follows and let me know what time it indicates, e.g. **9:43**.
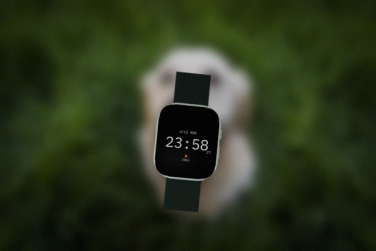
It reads **23:58**
